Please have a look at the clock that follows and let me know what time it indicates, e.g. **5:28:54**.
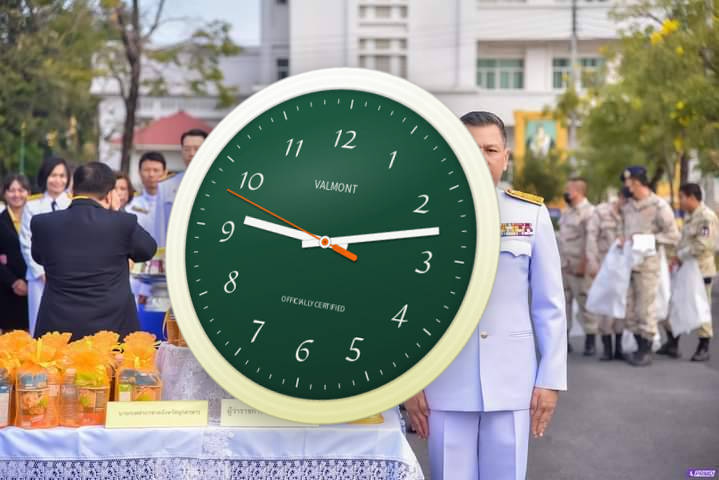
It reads **9:12:48**
